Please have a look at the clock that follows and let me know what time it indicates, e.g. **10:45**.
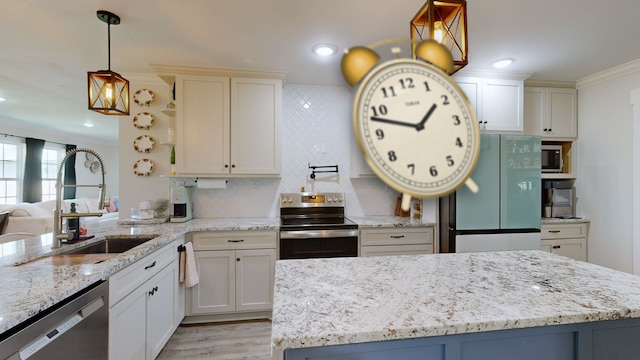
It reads **1:48**
